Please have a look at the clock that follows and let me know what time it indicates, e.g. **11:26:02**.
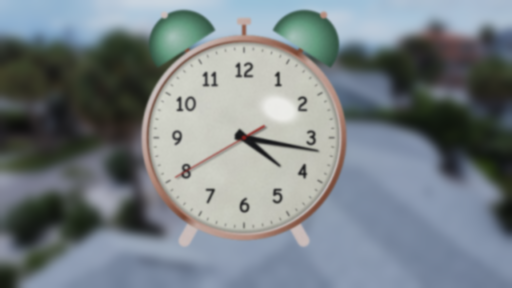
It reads **4:16:40**
